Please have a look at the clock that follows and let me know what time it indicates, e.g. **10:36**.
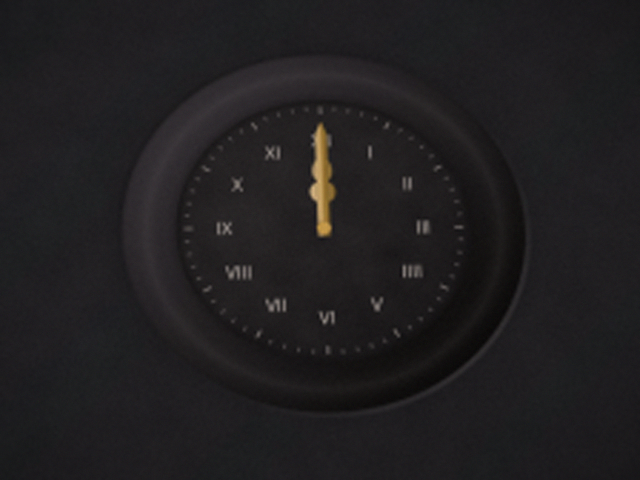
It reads **12:00**
